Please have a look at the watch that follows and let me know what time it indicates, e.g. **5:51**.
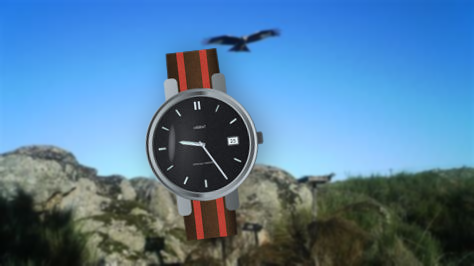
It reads **9:25**
